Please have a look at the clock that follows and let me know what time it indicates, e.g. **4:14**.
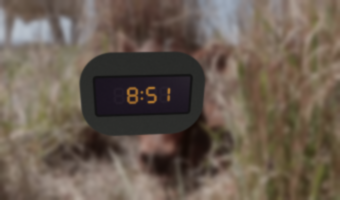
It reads **8:51**
